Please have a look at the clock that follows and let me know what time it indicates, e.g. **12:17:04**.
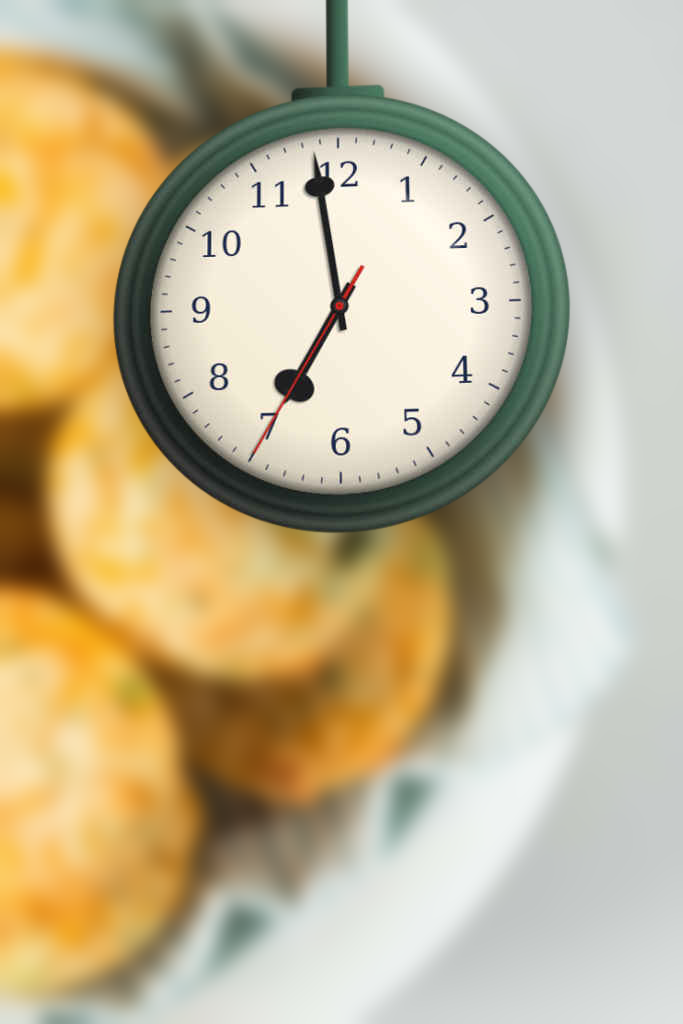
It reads **6:58:35**
